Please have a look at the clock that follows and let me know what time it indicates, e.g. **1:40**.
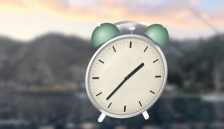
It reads **1:37**
